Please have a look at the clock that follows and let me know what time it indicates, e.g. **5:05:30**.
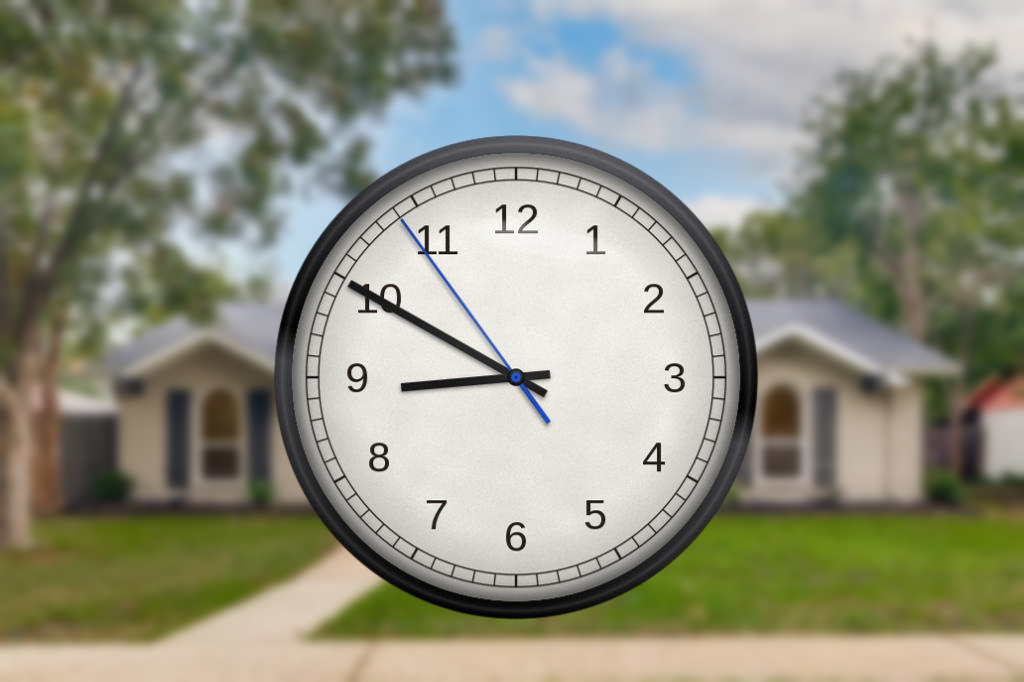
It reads **8:49:54**
